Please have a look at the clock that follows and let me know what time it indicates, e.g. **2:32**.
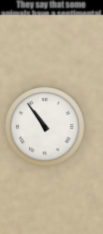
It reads **10:54**
